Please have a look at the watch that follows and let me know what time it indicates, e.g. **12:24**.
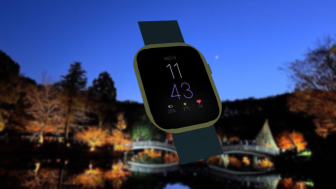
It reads **11:43**
